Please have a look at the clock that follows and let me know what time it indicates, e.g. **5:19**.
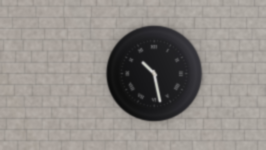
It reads **10:28**
